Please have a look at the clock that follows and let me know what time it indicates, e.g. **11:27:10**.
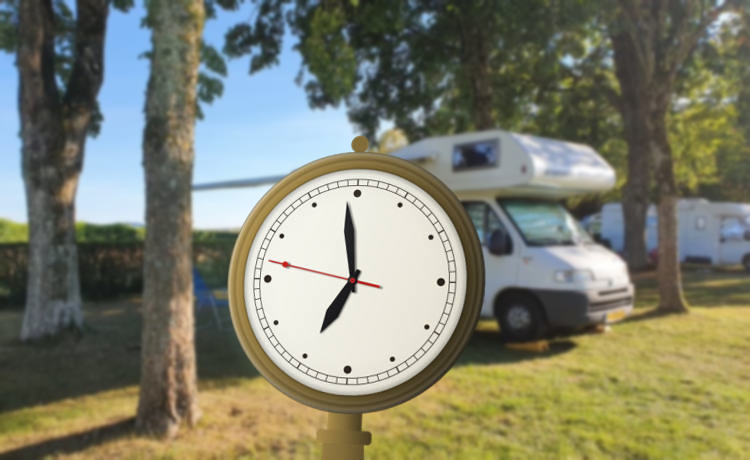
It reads **6:58:47**
